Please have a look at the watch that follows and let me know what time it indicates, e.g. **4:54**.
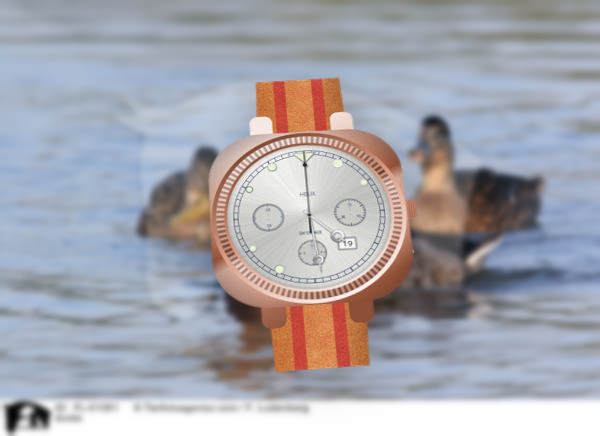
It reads **4:29**
